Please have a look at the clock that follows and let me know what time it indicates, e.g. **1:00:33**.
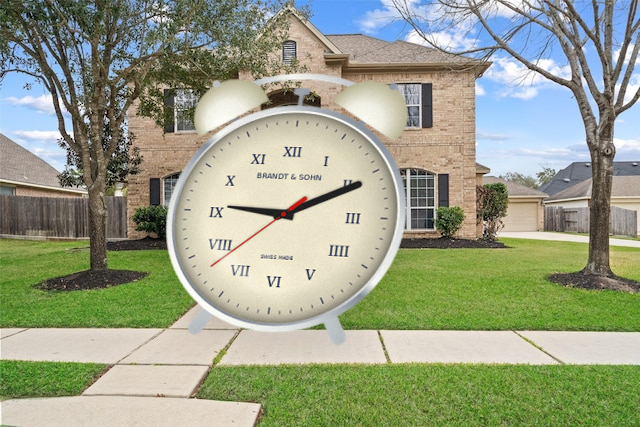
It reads **9:10:38**
